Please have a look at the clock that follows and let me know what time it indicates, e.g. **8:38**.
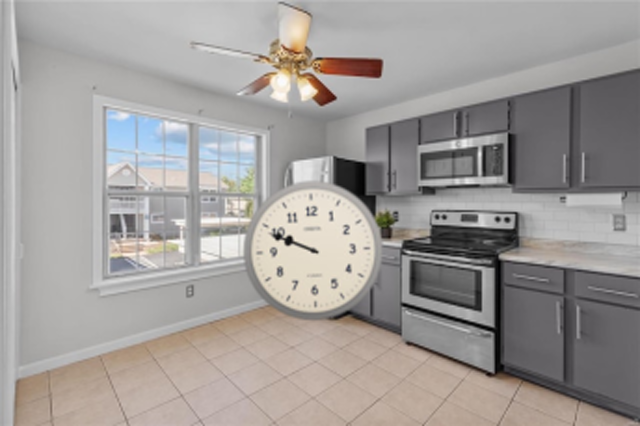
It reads **9:49**
